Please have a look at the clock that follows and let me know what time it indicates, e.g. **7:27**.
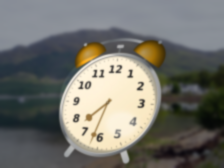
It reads **7:32**
